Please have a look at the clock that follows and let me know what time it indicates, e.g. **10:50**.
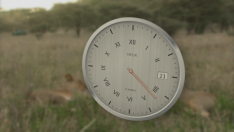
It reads **4:22**
